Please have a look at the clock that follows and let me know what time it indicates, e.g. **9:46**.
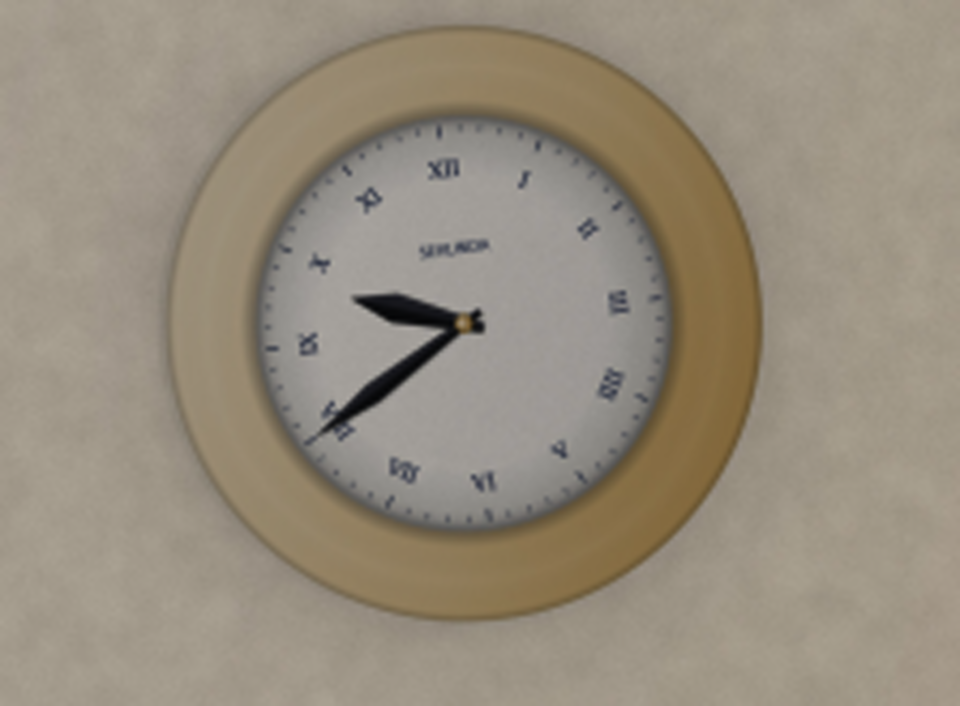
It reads **9:40**
